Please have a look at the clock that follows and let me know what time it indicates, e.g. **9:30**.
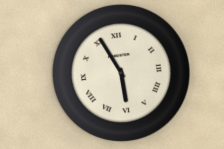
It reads **5:56**
